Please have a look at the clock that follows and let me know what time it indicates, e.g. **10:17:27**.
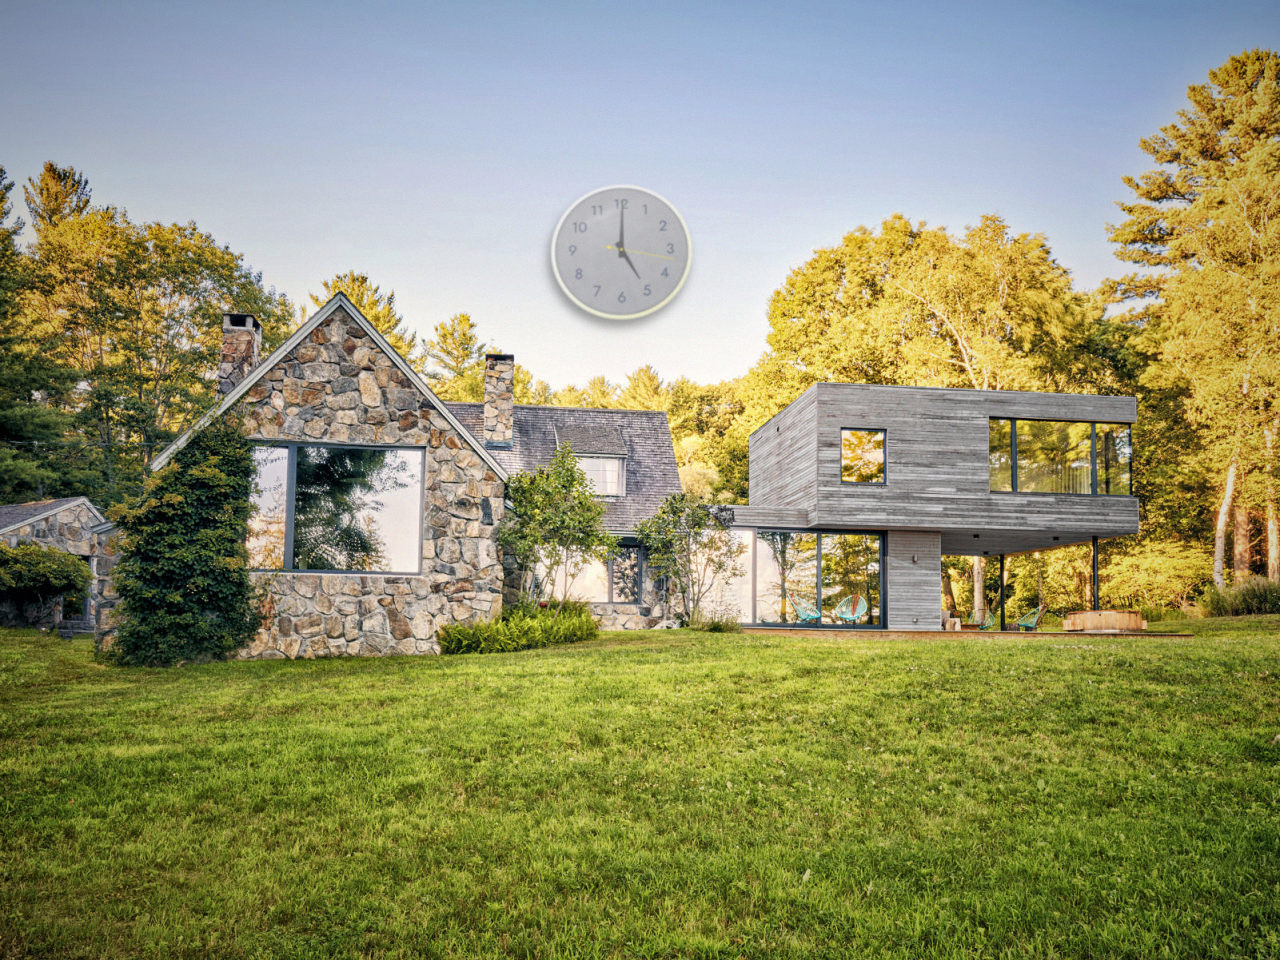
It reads **5:00:17**
